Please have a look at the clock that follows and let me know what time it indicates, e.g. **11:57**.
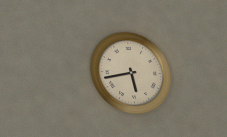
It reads **5:43**
